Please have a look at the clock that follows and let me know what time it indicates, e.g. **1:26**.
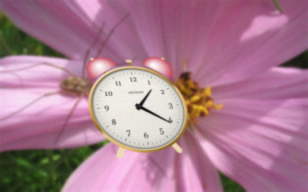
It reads **1:21**
